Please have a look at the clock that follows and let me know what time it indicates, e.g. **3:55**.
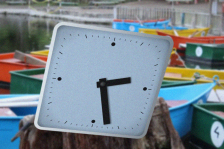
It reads **2:27**
